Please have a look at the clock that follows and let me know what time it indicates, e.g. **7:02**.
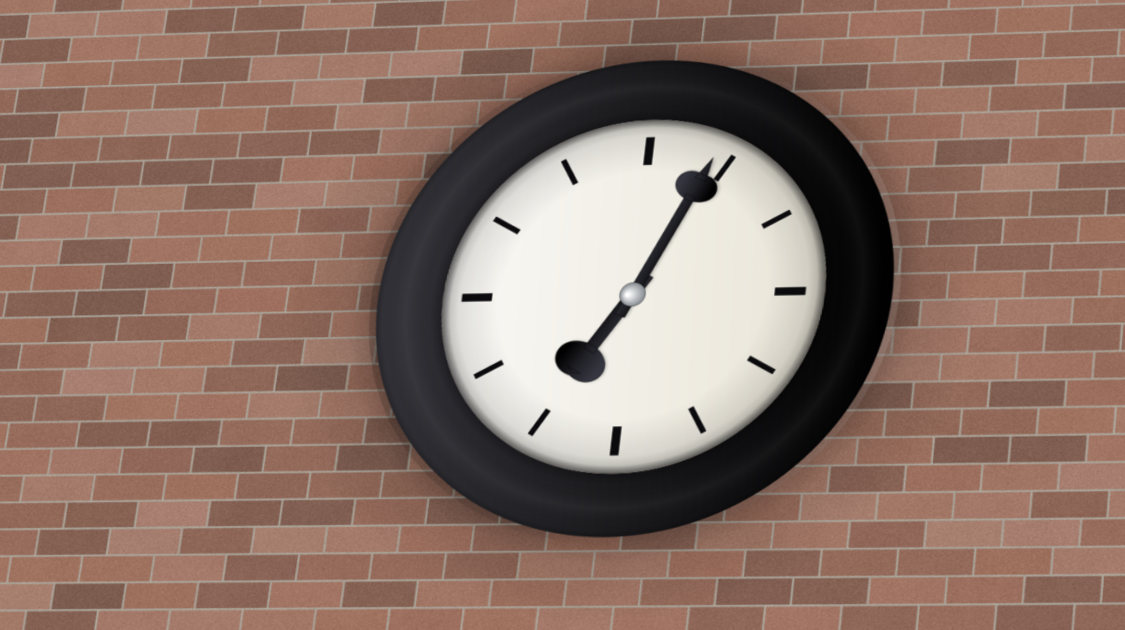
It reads **7:04**
